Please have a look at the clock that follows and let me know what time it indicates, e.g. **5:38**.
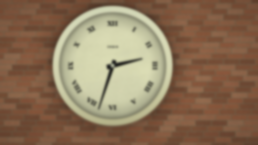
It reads **2:33**
